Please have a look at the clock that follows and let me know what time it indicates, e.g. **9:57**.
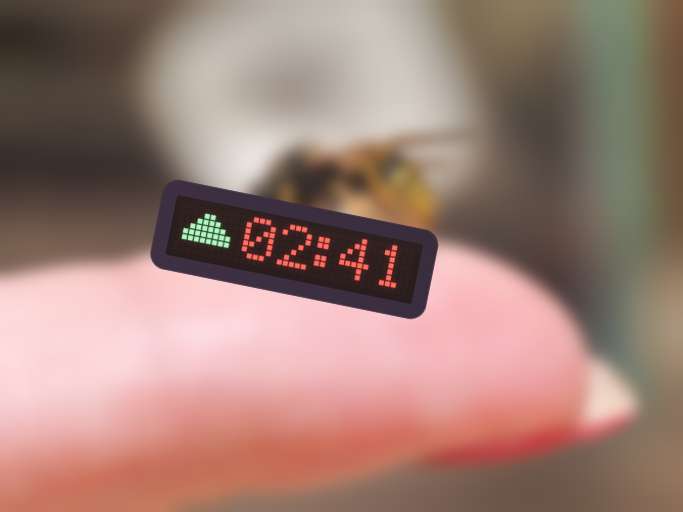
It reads **2:41**
